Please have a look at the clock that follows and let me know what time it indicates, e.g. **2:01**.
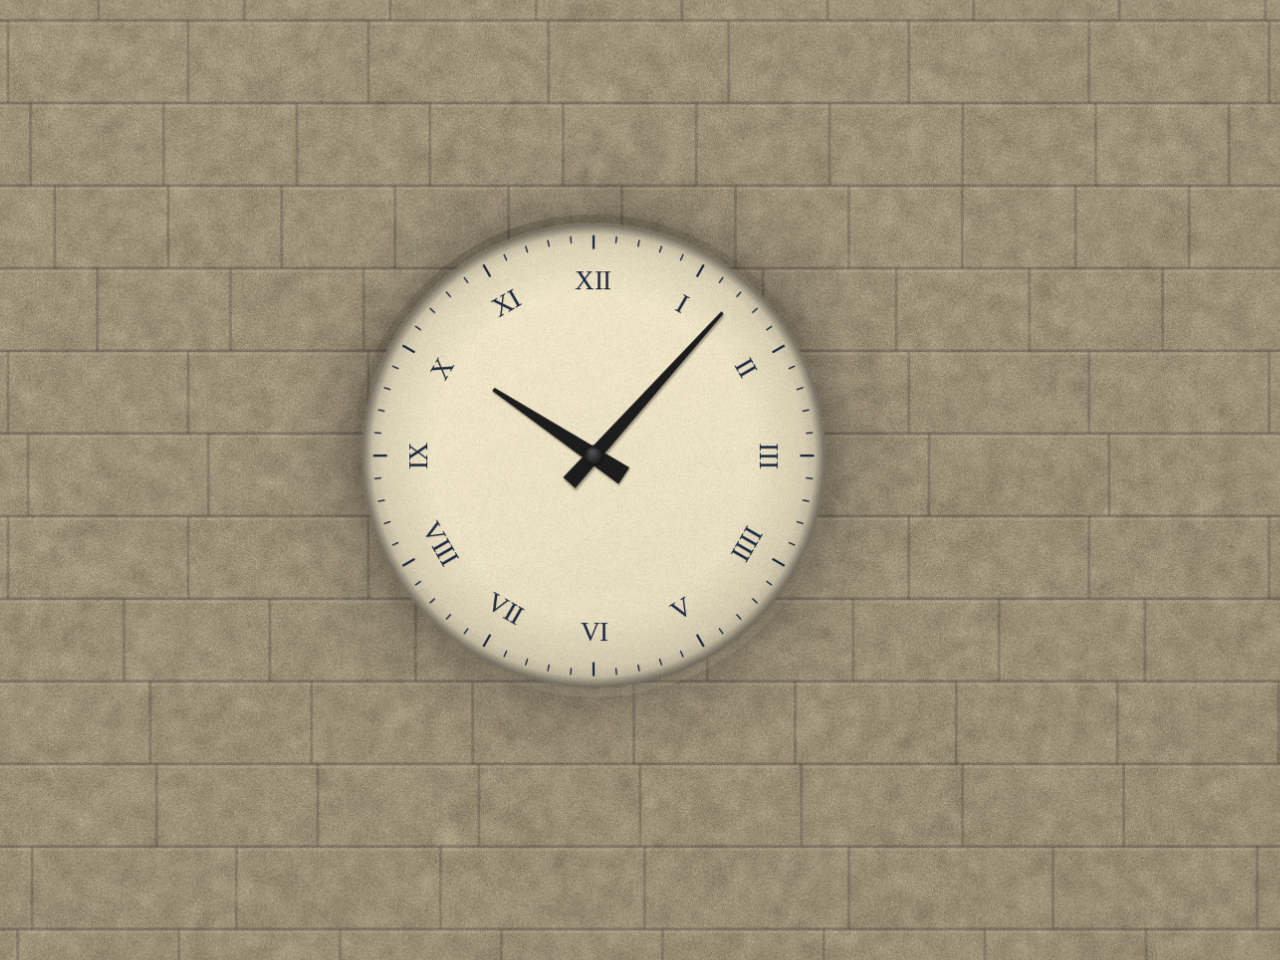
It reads **10:07**
